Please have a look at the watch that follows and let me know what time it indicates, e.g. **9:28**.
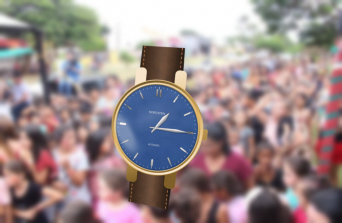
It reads **1:15**
